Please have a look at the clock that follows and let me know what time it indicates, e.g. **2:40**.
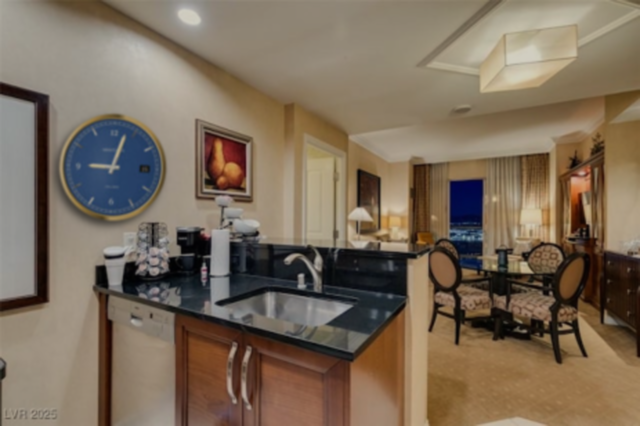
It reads **9:03**
